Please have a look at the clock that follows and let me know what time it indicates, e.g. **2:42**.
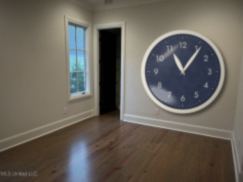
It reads **11:06**
